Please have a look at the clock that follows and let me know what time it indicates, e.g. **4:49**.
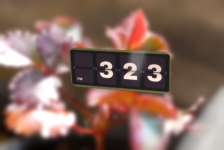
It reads **3:23**
